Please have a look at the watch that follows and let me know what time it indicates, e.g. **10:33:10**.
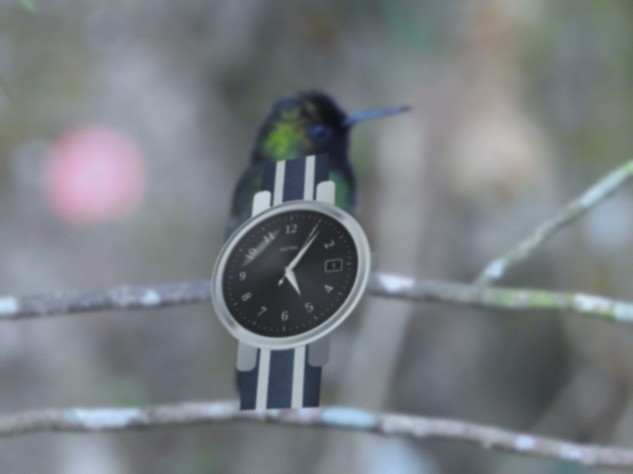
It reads **5:06:05**
